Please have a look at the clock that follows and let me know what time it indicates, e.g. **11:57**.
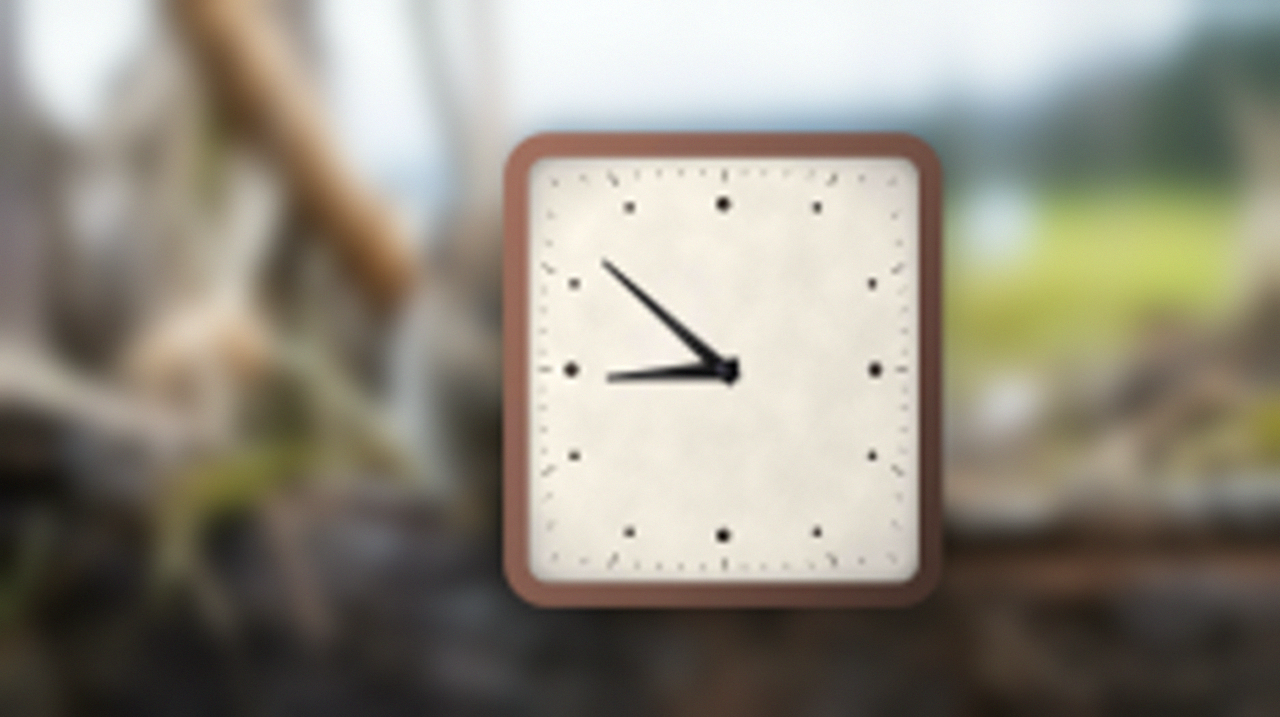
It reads **8:52**
